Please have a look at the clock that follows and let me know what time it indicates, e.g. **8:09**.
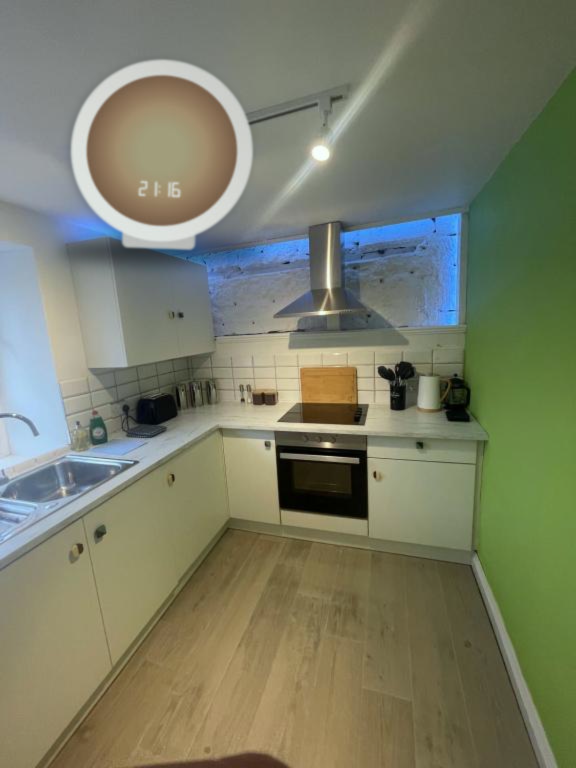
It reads **21:16**
